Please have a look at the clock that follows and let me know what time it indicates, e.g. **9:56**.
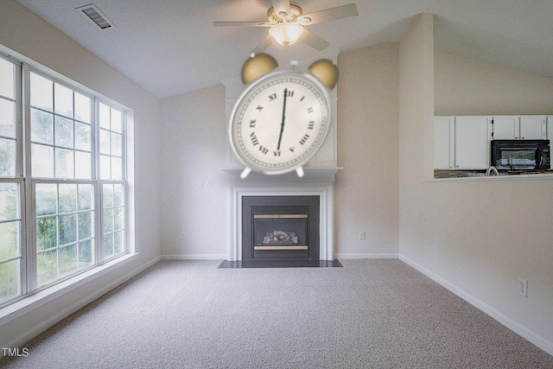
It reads **5:59**
